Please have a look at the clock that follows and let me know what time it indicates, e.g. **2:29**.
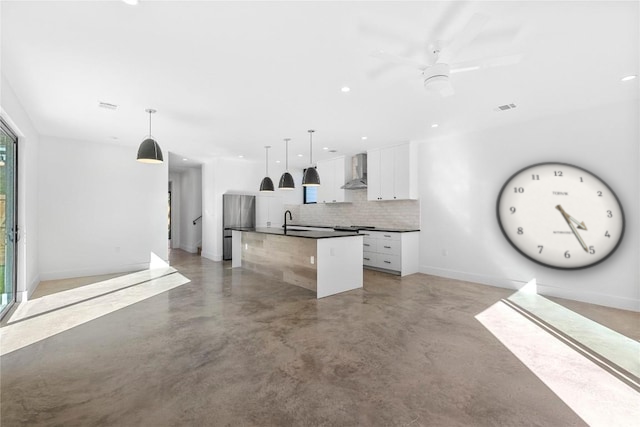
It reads **4:26**
